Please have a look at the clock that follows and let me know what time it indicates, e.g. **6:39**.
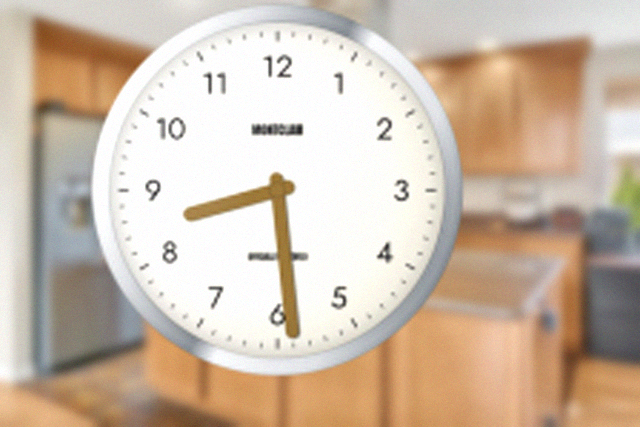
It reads **8:29**
